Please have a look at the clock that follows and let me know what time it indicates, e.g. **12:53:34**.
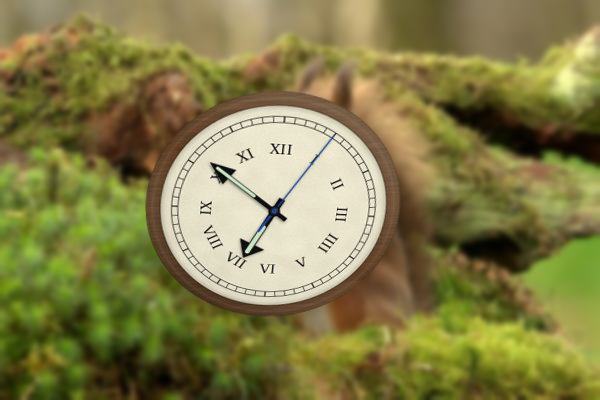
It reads **6:51:05**
